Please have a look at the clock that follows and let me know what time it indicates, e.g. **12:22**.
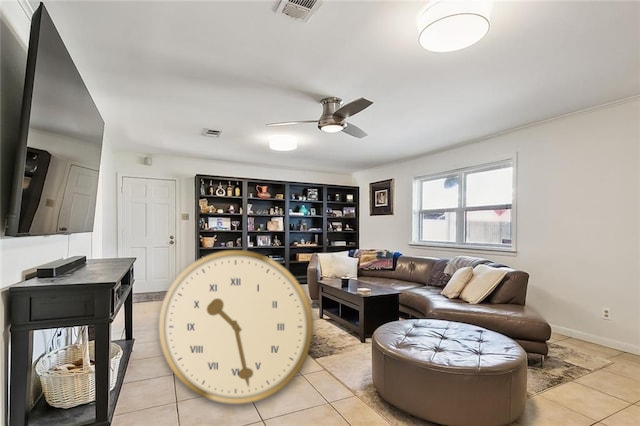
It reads **10:28**
